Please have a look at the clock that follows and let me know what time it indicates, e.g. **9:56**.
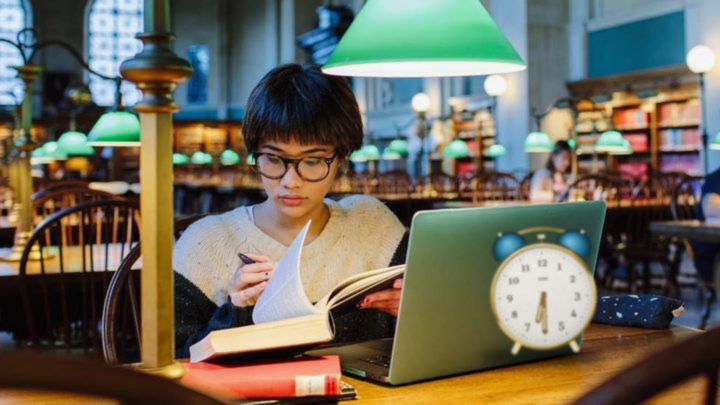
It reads **6:30**
